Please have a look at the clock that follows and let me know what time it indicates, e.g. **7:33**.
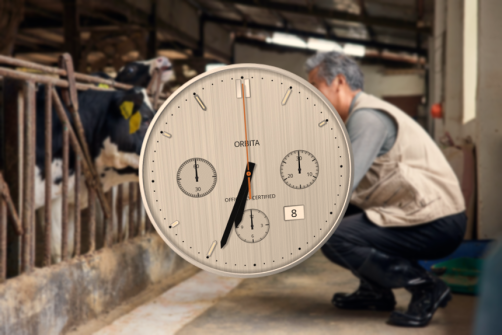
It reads **6:34**
